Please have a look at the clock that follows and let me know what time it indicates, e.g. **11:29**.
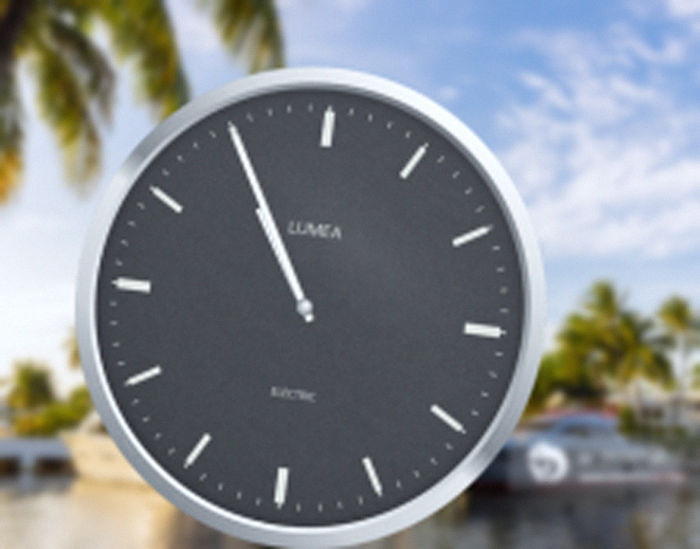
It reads **10:55**
